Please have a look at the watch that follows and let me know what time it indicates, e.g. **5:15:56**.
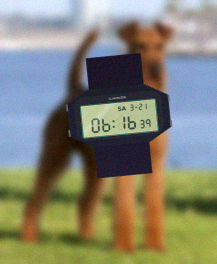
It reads **6:16:39**
